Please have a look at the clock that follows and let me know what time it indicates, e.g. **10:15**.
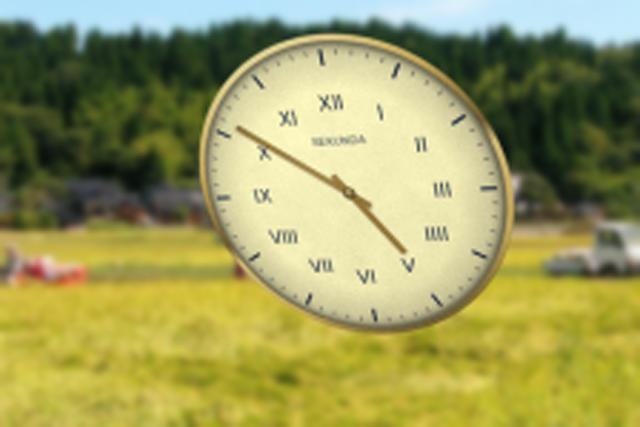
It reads **4:51**
